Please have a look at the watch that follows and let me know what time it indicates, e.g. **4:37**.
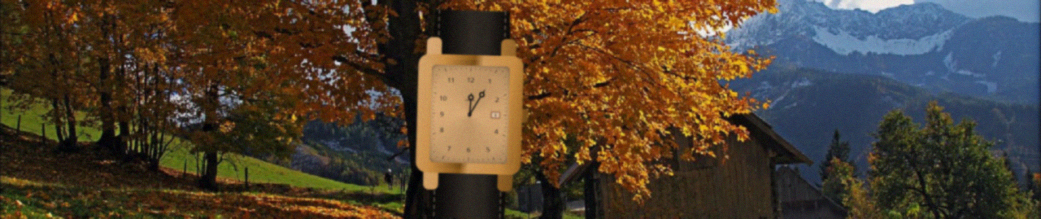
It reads **12:05**
